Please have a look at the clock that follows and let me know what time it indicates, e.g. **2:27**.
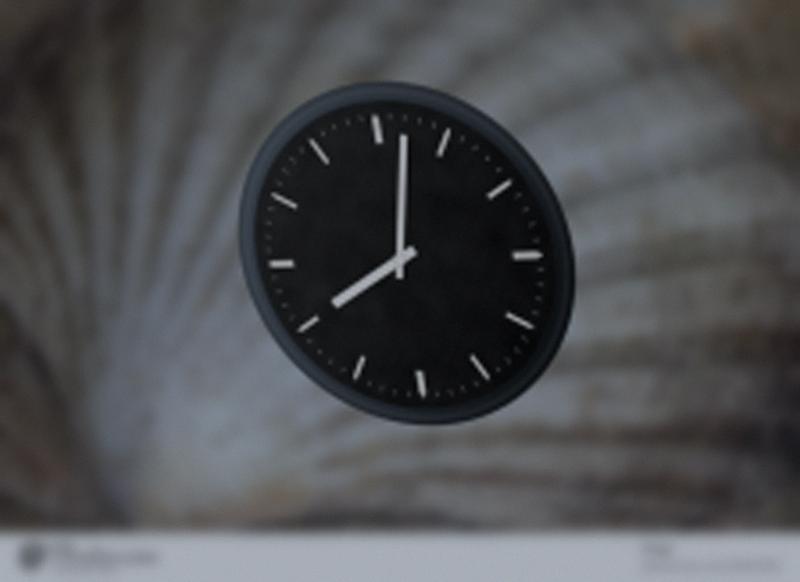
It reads **8:02**
